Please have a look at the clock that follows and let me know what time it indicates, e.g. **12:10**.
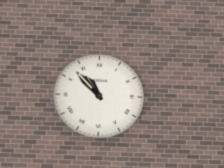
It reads **10:53**
